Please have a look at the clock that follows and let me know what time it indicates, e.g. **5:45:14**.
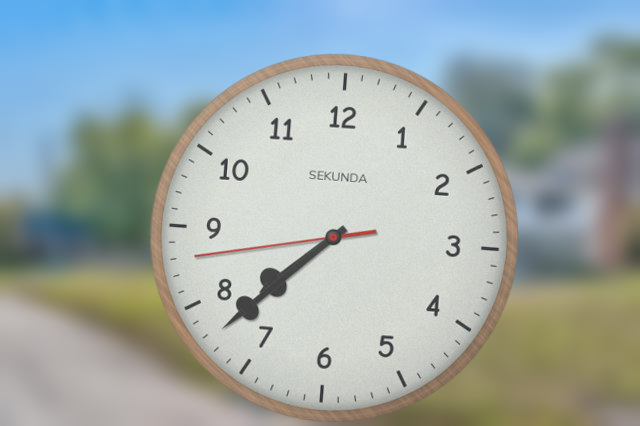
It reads **7:37:43**
